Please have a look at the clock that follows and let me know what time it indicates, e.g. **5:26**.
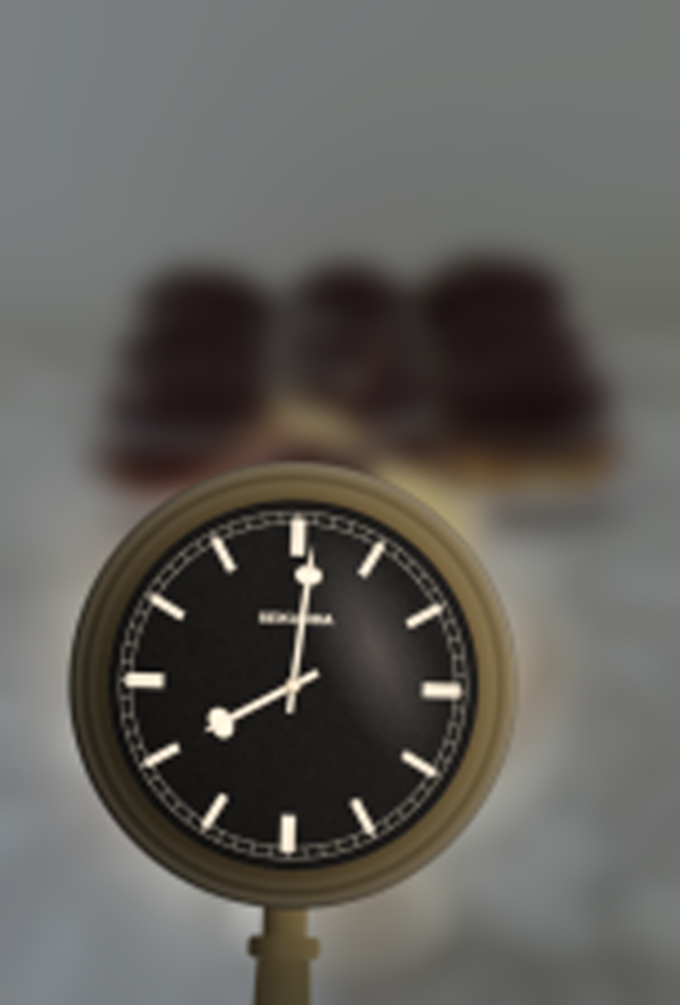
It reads **8:01**
